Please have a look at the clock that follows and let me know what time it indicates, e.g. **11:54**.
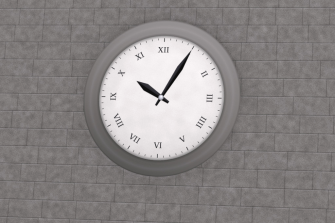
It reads **10:05**
